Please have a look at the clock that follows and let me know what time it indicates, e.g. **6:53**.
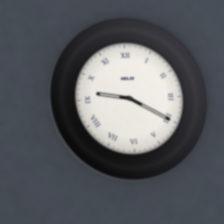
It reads **9:20**
